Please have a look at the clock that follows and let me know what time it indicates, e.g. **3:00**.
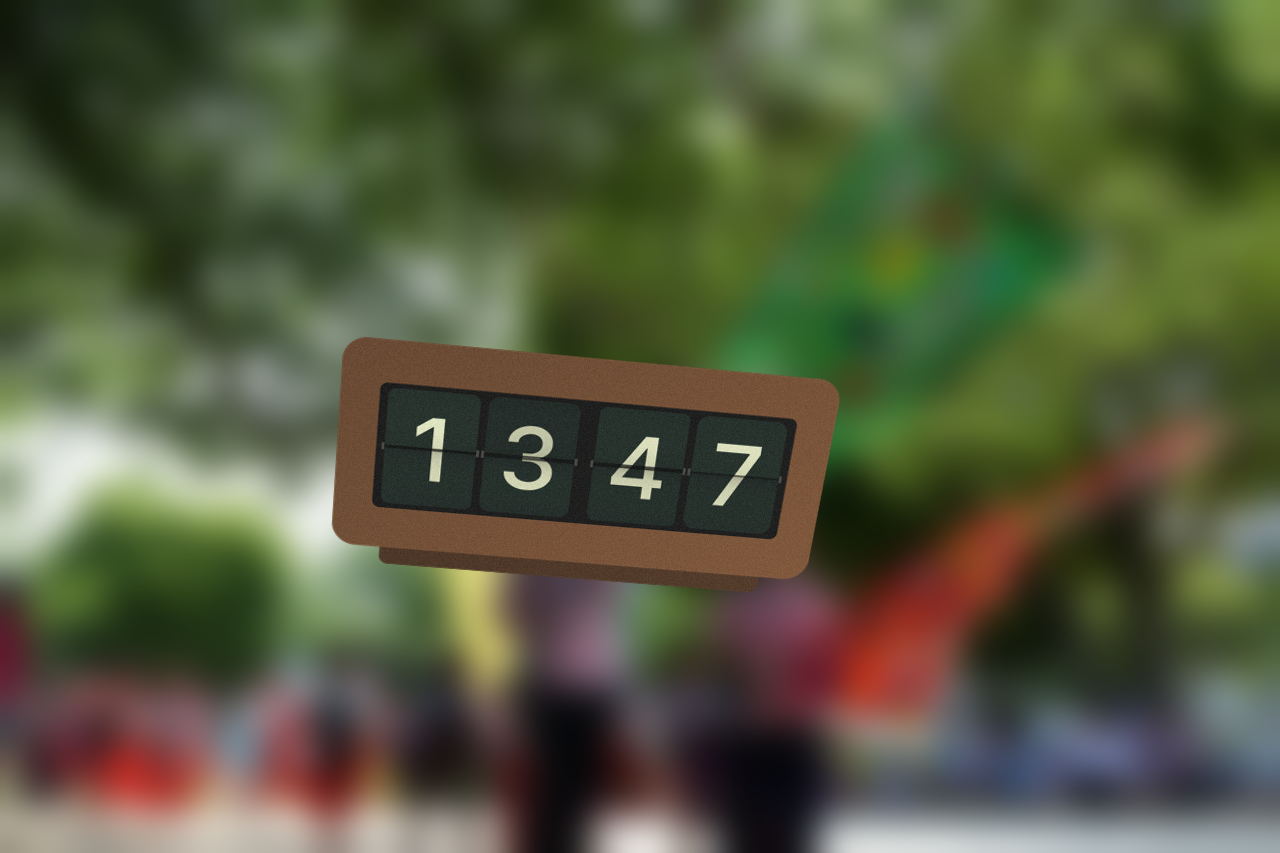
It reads **13:47**
